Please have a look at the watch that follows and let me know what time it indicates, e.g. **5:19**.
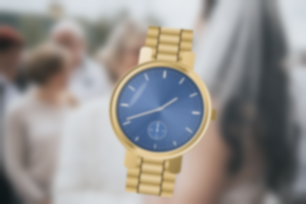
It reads **1:41**
